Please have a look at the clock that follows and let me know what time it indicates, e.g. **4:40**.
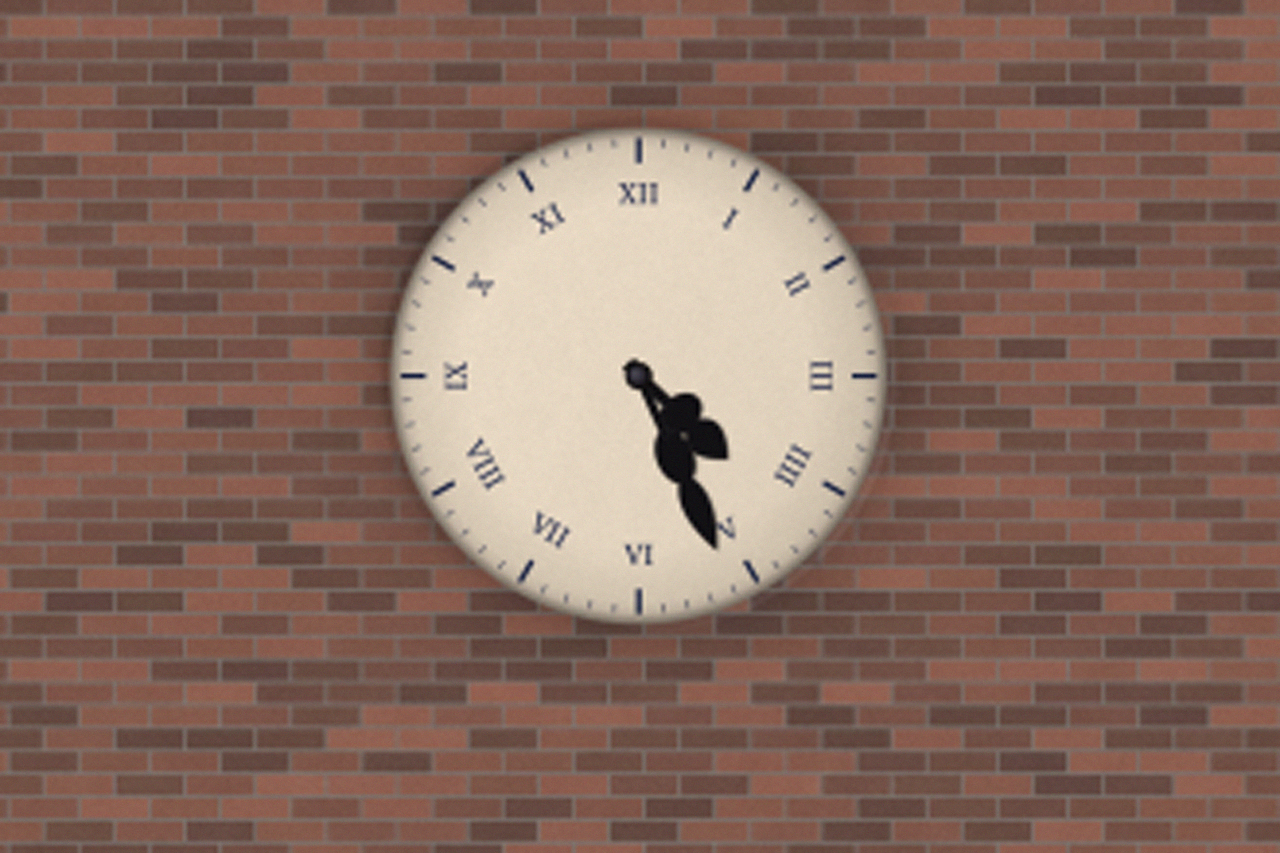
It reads **4:26**
